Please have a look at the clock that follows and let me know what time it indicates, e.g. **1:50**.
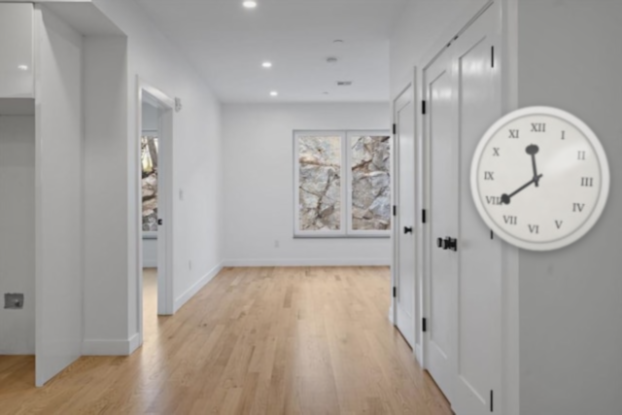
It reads **11:39**
